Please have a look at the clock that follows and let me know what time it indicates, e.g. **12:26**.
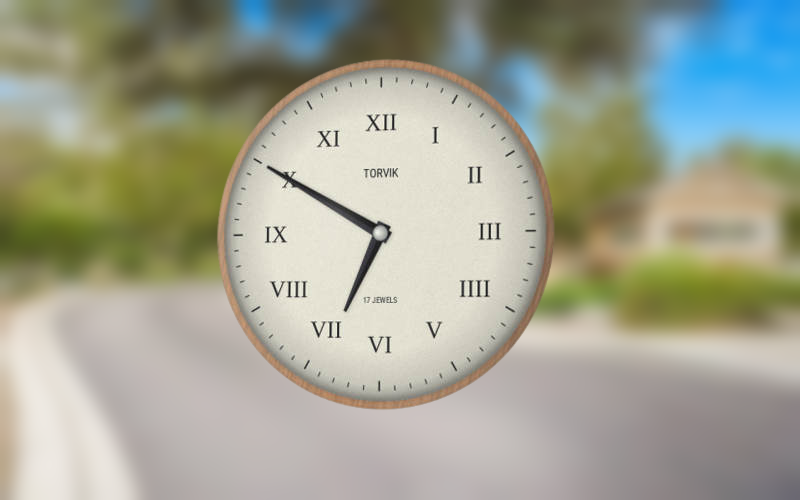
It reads **6:50**
